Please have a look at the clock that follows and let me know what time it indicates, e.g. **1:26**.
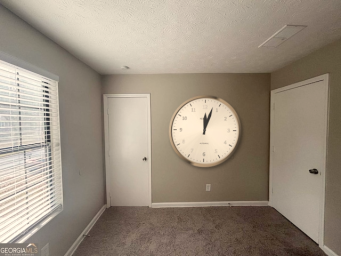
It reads **12:03**
